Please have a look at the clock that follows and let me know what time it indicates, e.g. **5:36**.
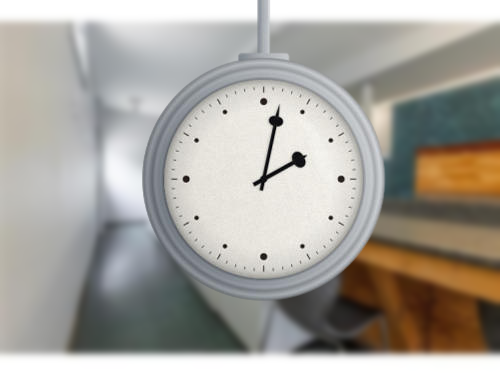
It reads **2:02**
